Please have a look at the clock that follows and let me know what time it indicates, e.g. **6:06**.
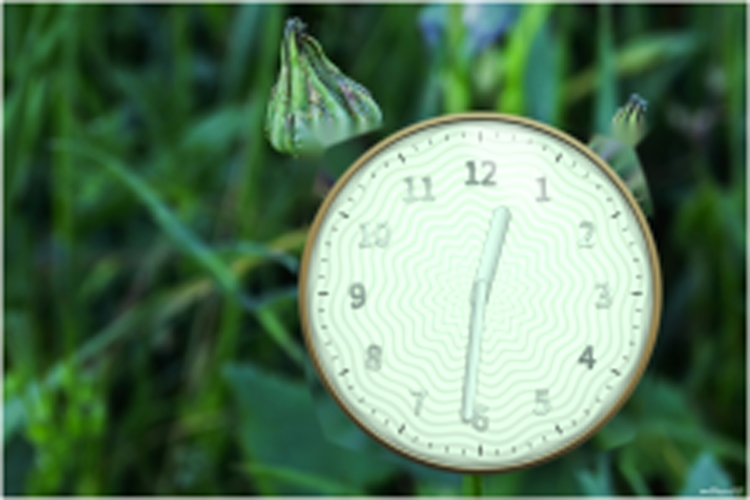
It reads **12:31**
